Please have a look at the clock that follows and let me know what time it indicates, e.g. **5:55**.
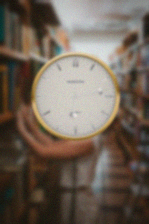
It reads **6:13**
